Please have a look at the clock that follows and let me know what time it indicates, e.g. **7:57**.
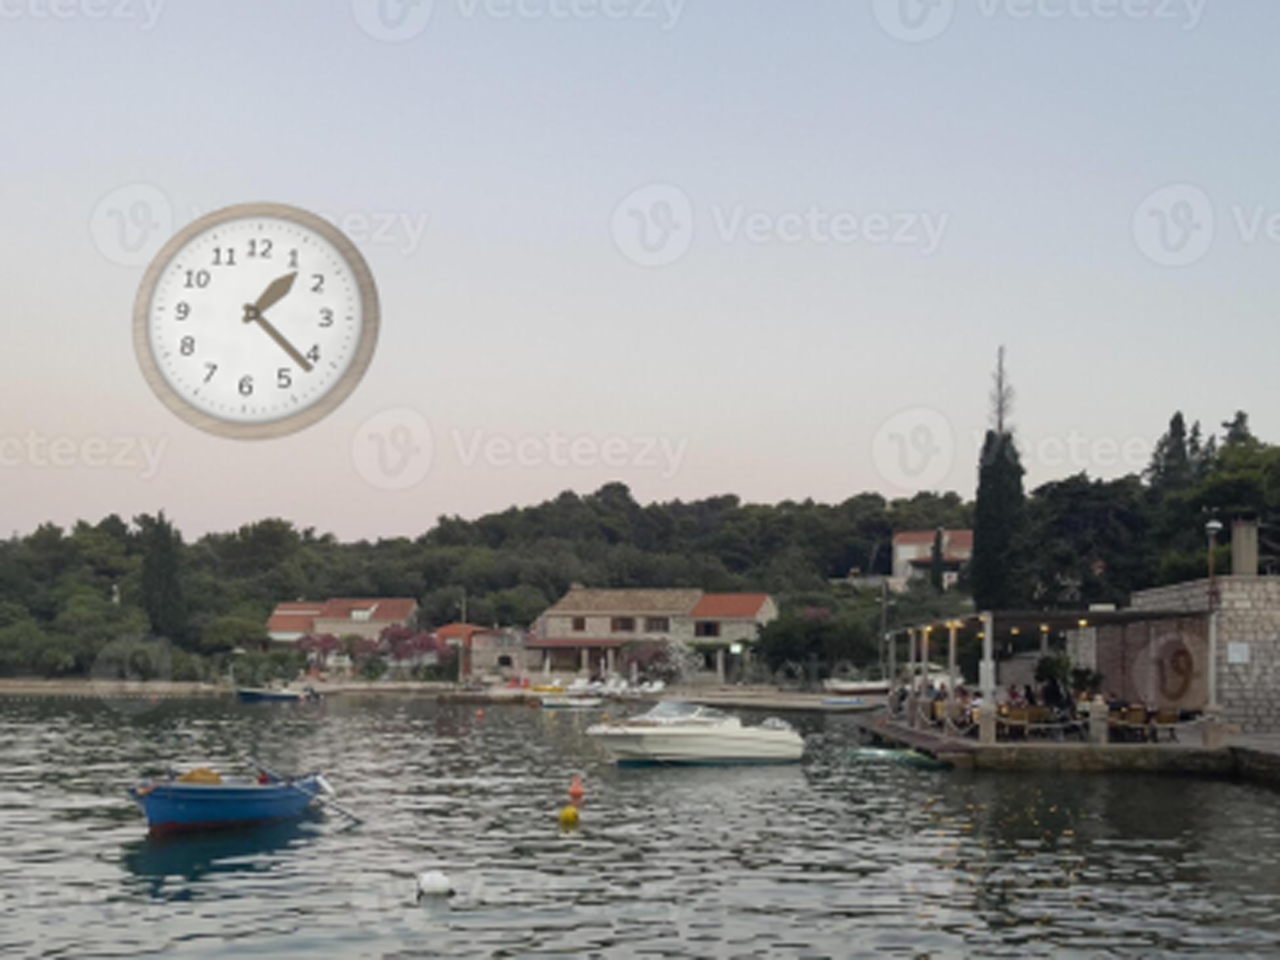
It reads **1:22**
